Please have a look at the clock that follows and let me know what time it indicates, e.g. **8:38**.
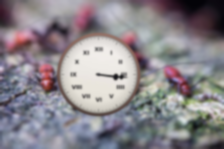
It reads **3:16**
